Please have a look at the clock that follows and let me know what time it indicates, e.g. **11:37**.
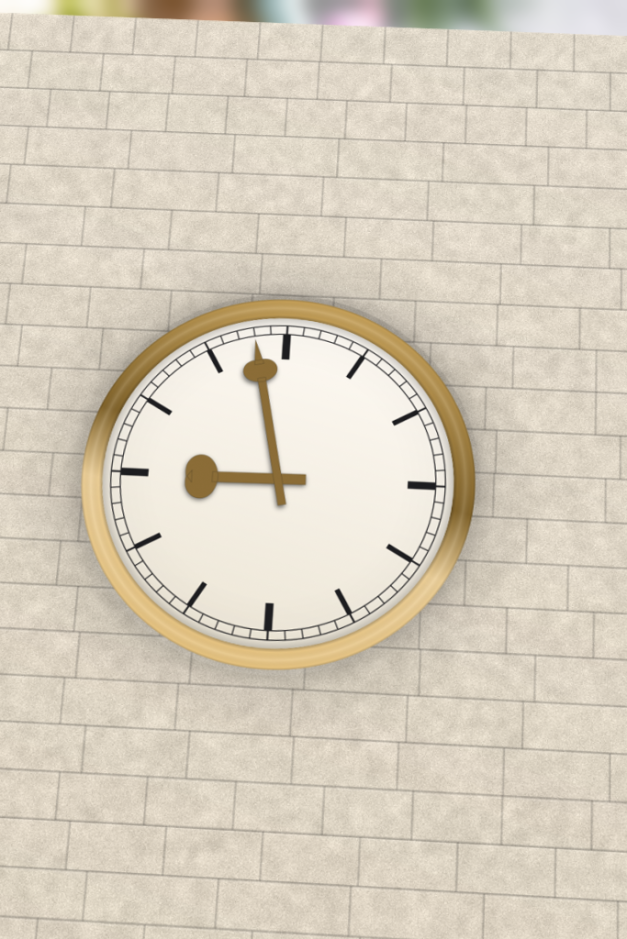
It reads **8:58**
